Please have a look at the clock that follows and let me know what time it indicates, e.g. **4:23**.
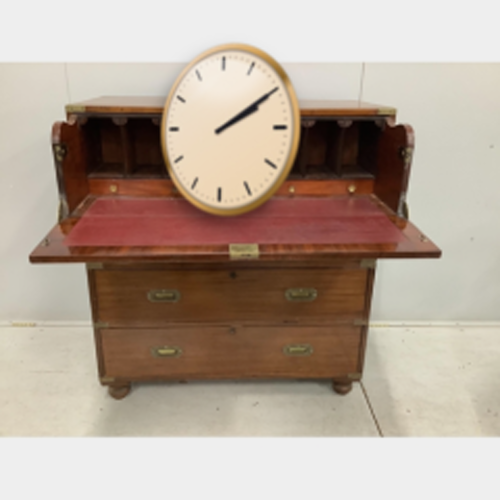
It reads **2:10**
